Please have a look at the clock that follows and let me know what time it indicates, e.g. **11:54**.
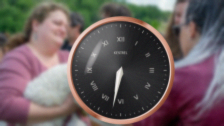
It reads **6:32**
